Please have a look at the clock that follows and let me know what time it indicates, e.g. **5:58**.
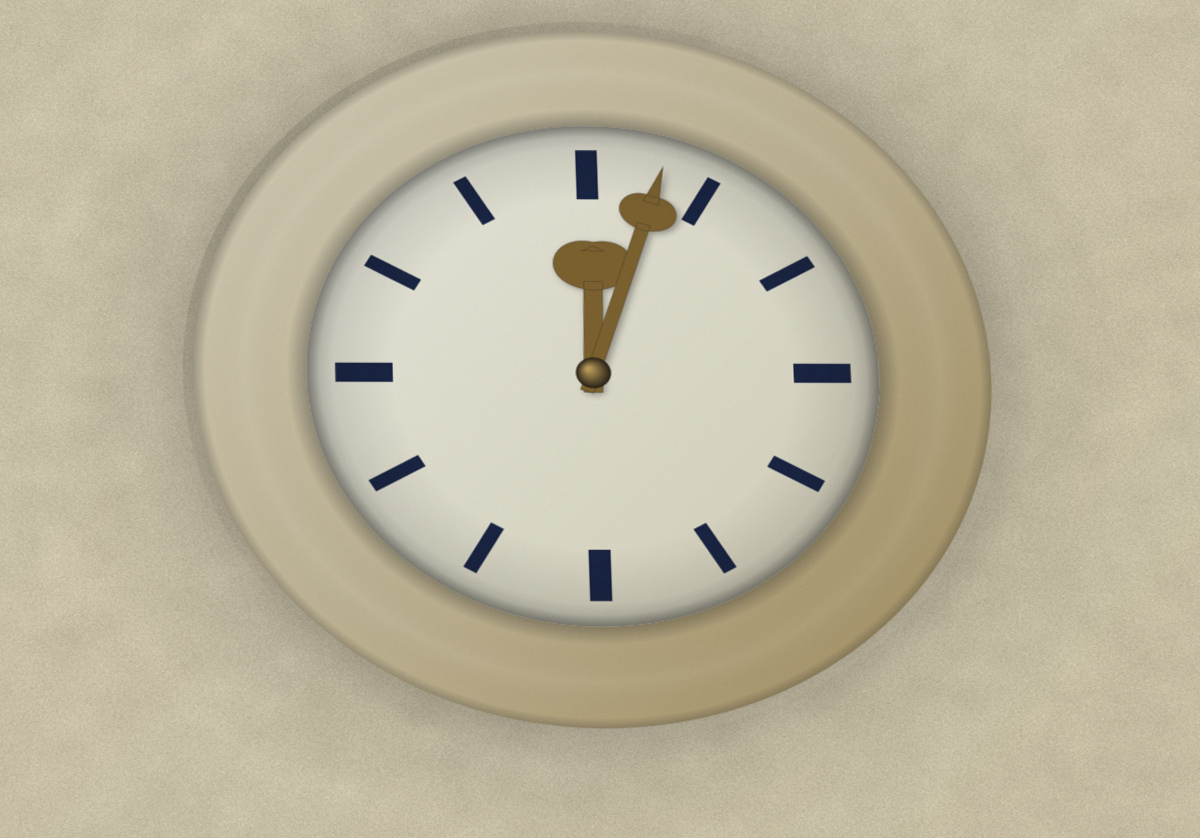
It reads **12:03**
